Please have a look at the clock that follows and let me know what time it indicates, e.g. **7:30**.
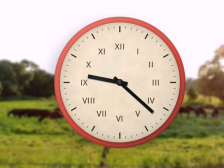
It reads **9:22**
